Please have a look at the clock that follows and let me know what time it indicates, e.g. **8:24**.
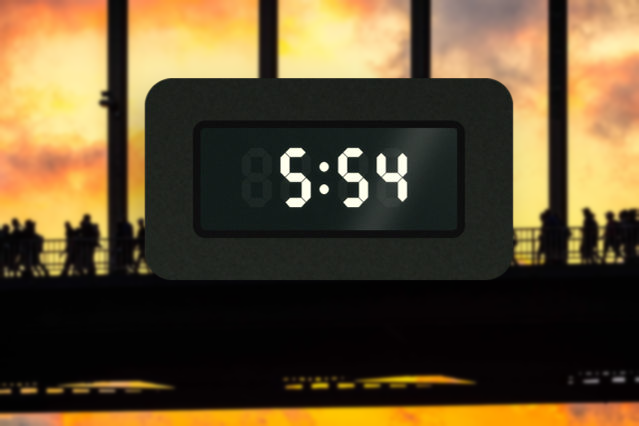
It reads **5:54**
